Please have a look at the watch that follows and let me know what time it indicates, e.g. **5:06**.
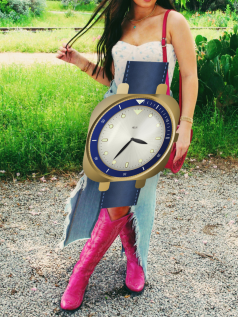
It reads **3:36**
